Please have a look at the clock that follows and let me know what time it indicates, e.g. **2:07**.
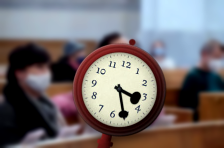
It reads **3:26**
